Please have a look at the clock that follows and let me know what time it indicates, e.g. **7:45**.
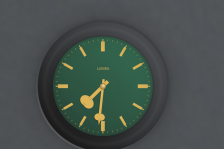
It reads **7:31**
